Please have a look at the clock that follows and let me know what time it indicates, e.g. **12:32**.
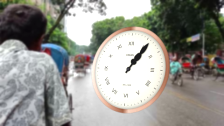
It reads **1:06**
